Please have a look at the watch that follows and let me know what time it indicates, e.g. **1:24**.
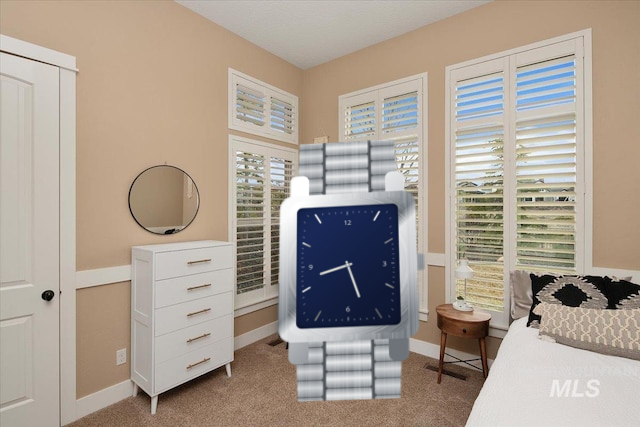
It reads **8:27**
